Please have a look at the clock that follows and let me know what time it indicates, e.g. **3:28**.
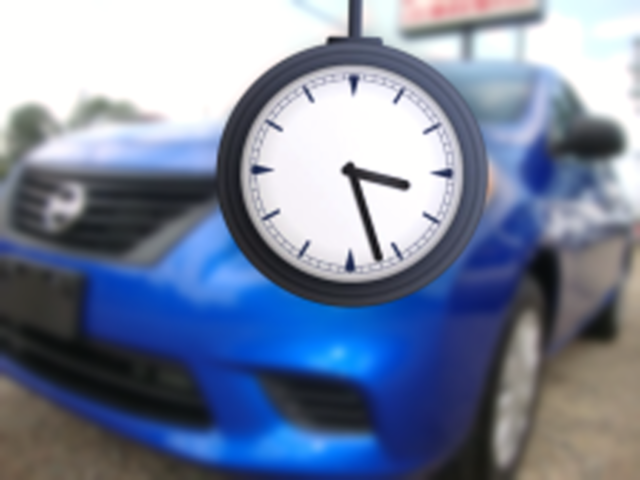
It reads **3:27**
